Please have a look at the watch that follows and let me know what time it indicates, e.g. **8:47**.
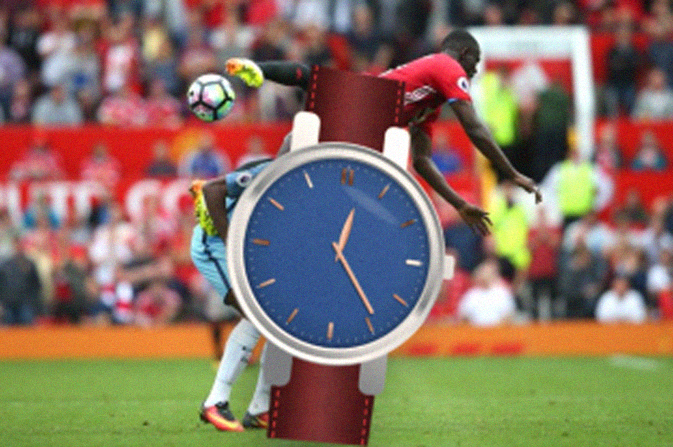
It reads **12:24**
